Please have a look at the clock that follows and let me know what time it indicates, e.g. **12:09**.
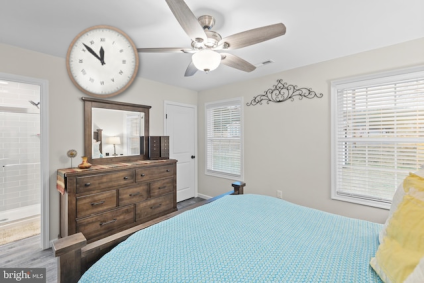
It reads **11:52**
